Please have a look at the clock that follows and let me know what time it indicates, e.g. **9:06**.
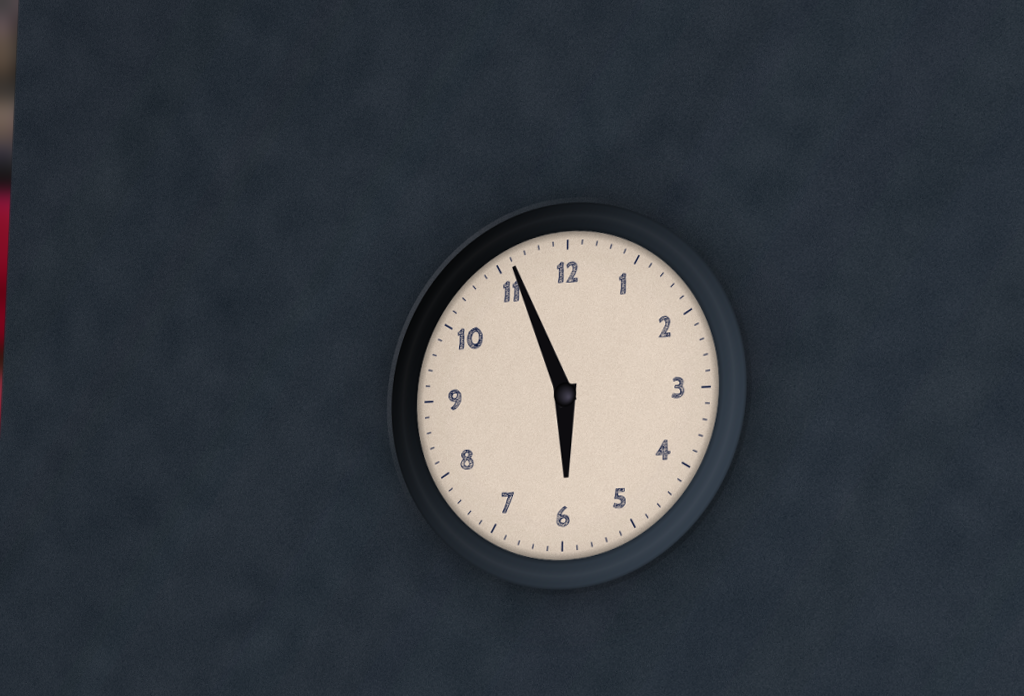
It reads **5:56**
